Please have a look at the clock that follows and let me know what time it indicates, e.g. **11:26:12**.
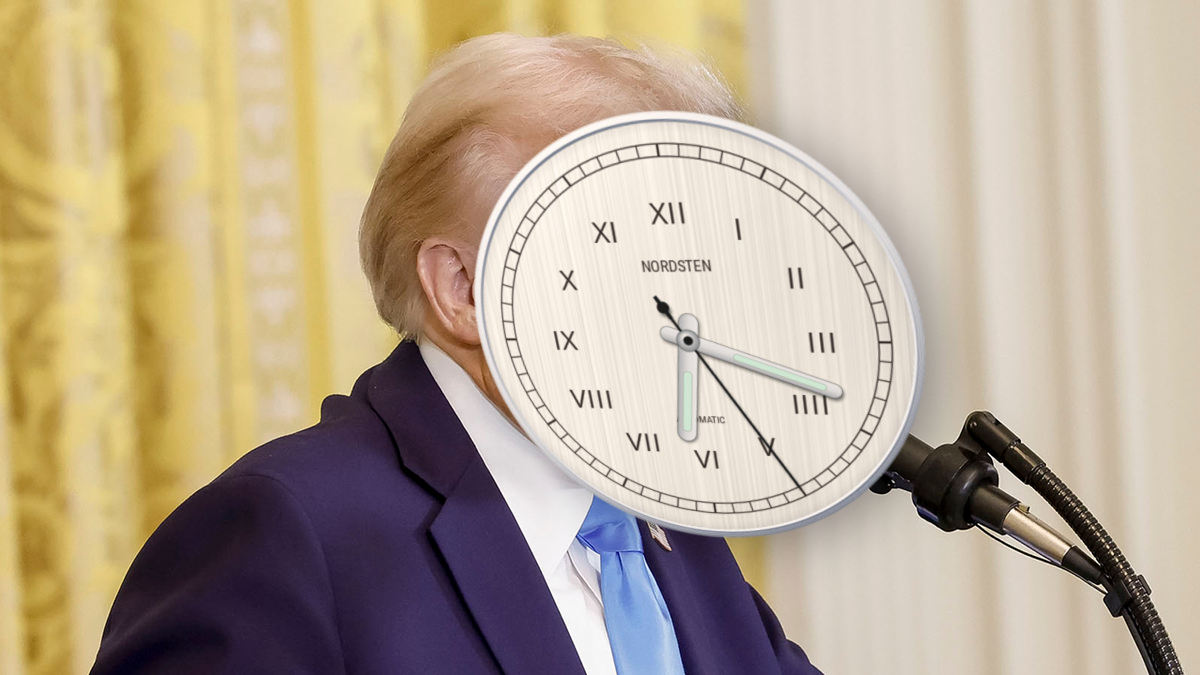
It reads **6:18:25**
